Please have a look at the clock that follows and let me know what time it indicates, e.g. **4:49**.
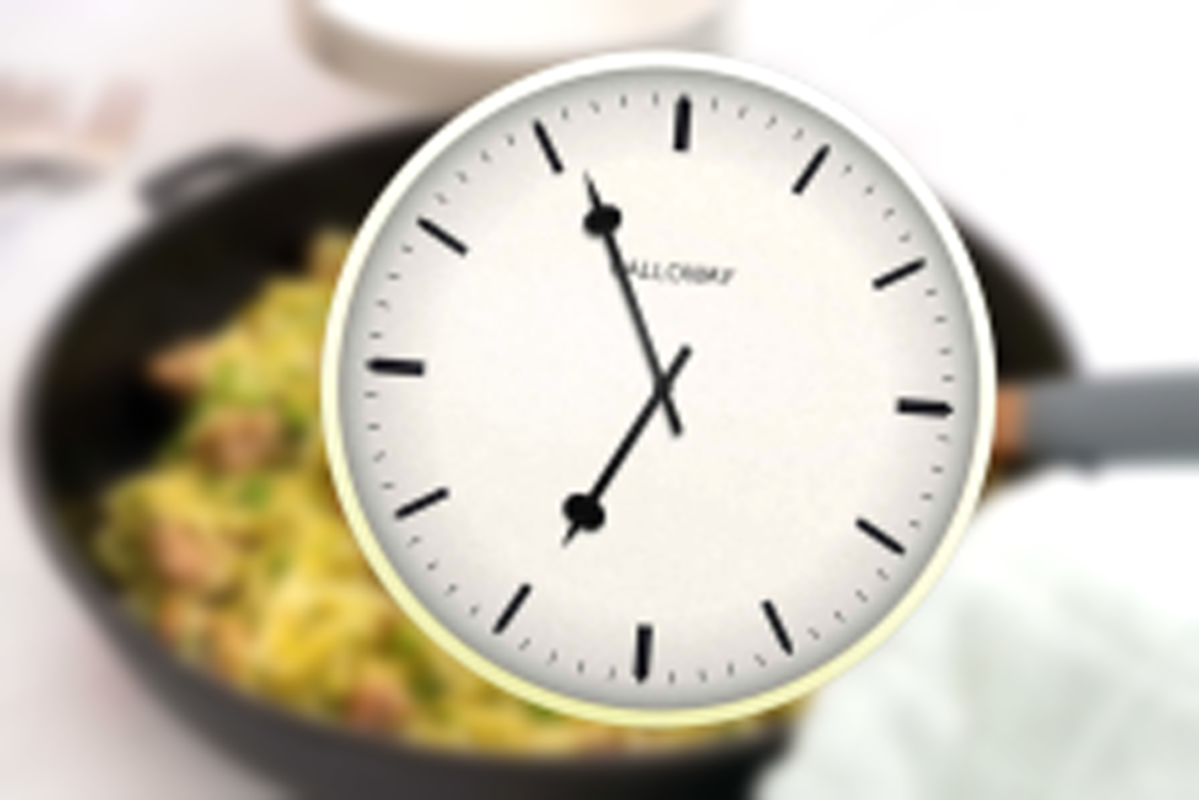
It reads **6:56**
